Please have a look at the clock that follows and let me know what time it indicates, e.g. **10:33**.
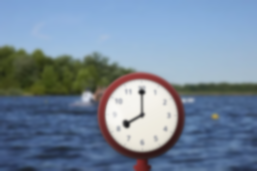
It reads **8:00**
